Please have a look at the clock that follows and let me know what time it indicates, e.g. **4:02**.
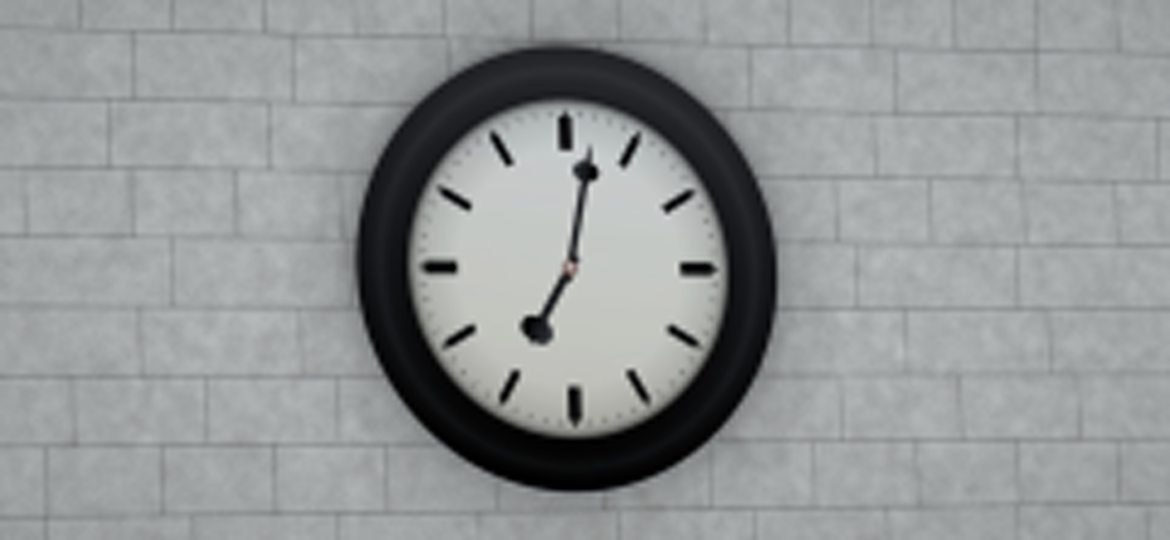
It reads **7:02**
